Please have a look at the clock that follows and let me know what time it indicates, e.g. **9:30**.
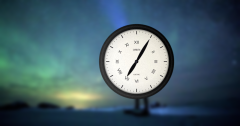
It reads **7:05**
